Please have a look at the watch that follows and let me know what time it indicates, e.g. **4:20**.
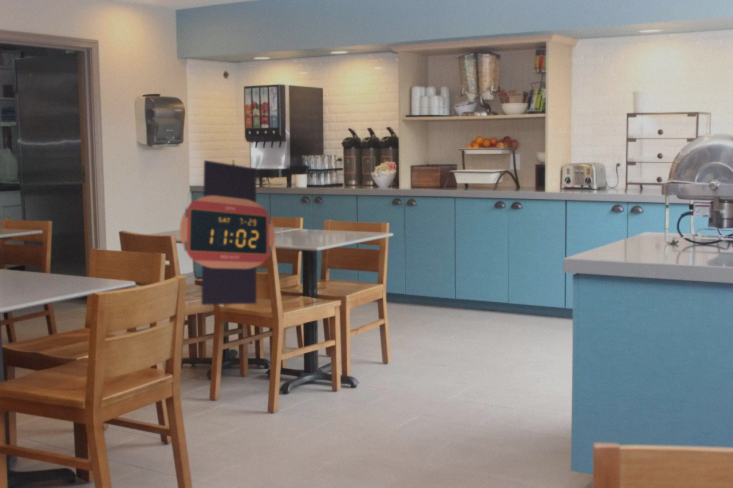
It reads **11:02**
